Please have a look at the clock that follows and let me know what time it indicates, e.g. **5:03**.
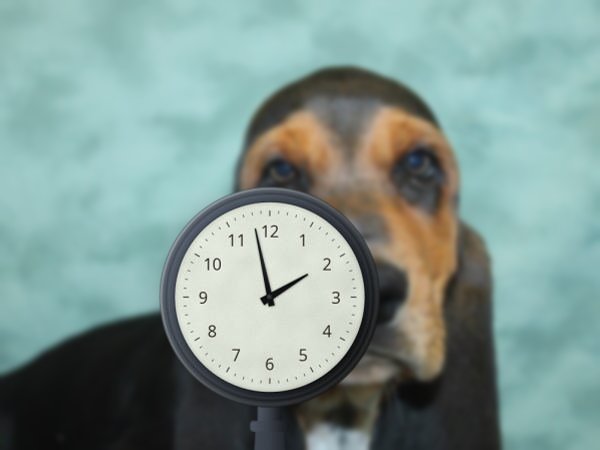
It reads **1:58**
